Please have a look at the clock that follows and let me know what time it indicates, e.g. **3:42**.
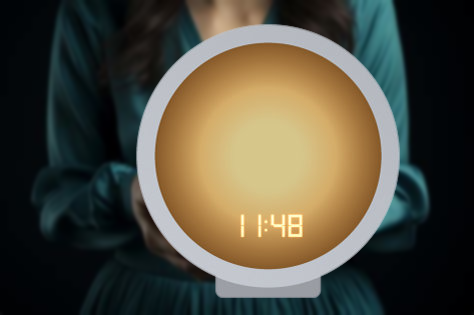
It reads **11:48**
